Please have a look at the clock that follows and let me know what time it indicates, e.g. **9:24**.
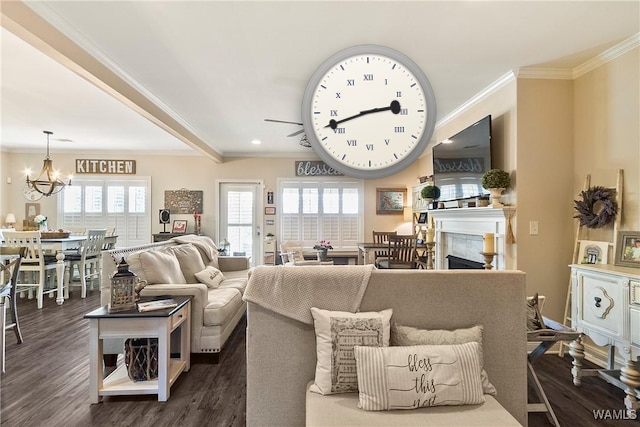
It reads **2:42**
